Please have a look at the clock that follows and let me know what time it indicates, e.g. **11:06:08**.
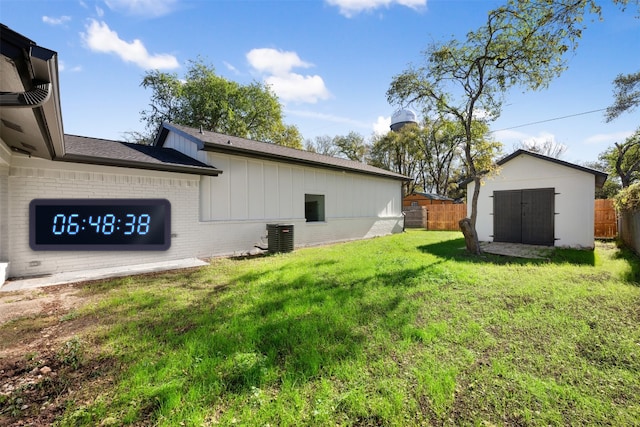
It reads **6:48:38**
